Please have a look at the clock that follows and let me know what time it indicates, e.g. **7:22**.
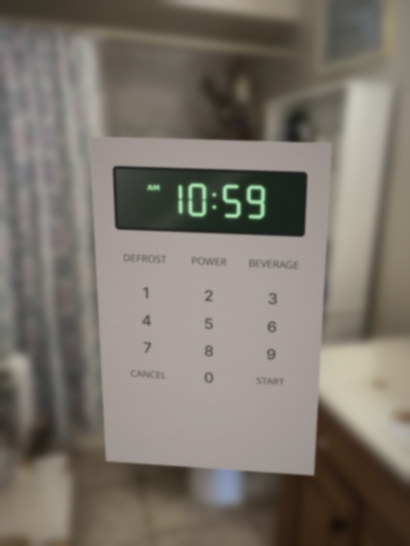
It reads **10:59**
